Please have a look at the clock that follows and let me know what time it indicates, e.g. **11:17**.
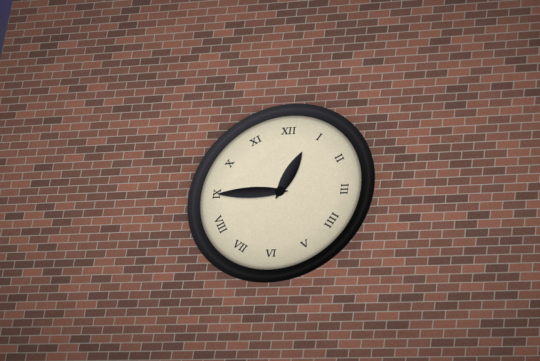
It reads **12:45**
